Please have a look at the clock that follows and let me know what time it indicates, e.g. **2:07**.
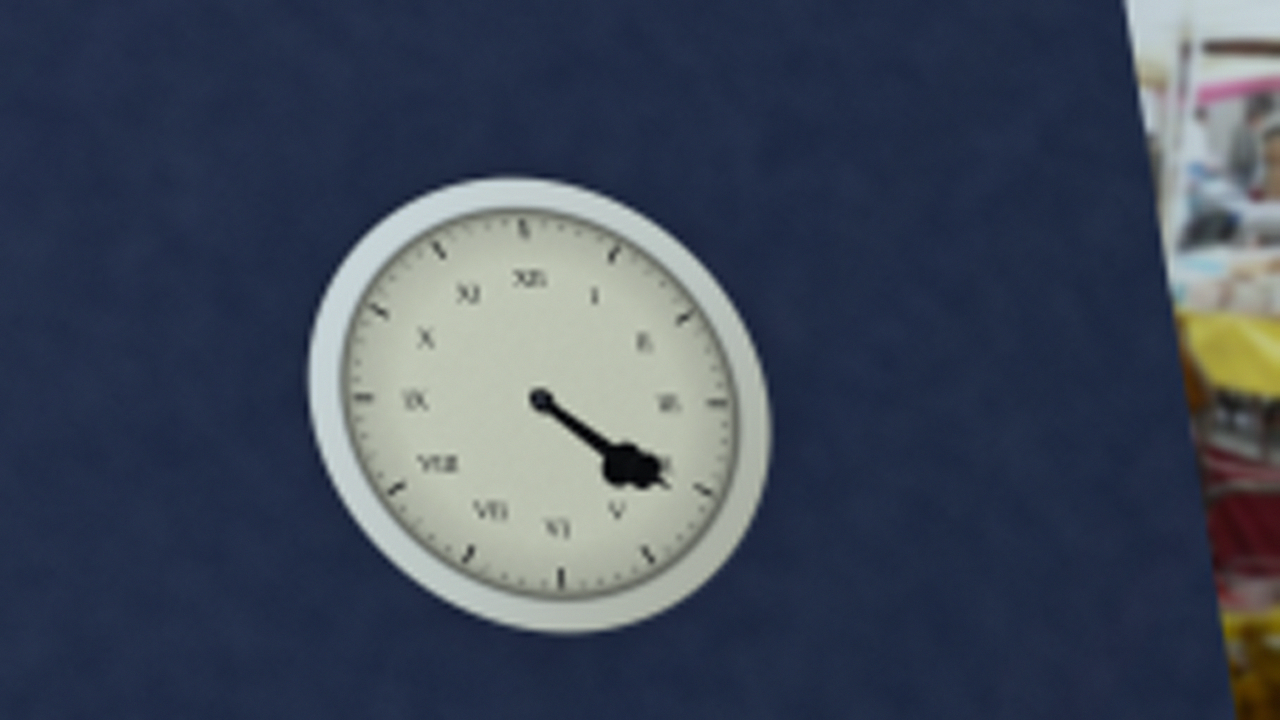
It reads **4:21**
